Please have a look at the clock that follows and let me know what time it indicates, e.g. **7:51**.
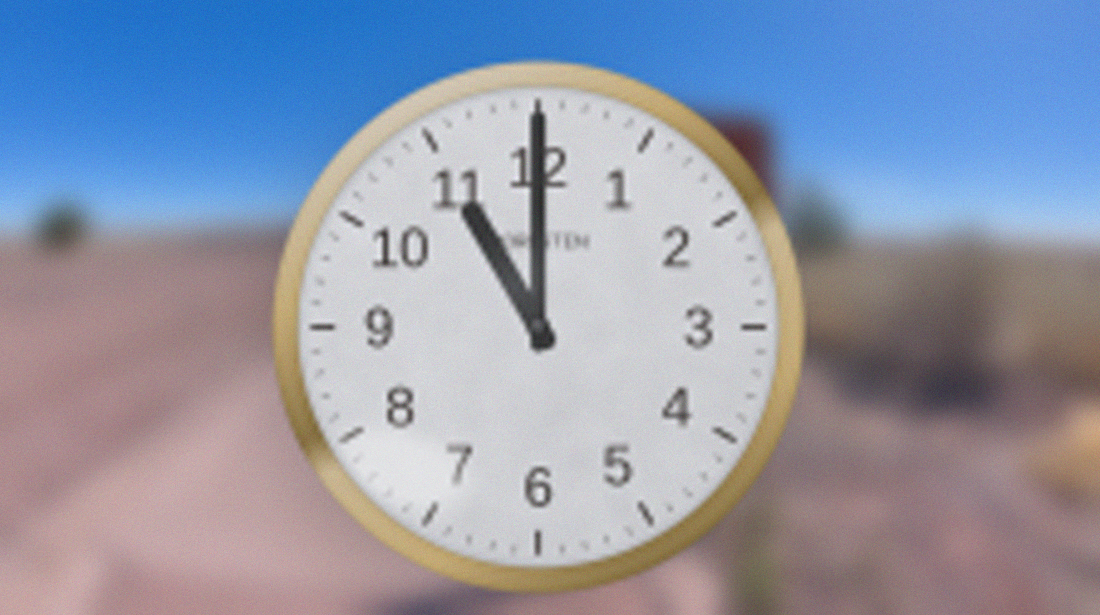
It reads **11:00**
